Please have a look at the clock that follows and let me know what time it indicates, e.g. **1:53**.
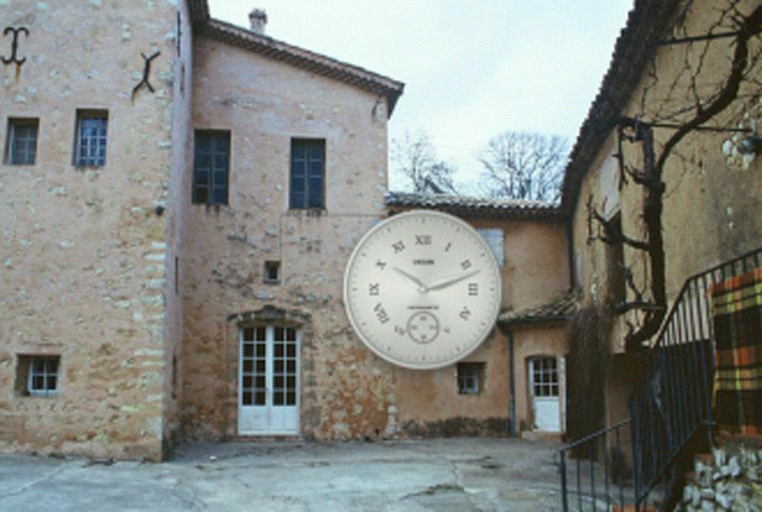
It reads **10:12**
